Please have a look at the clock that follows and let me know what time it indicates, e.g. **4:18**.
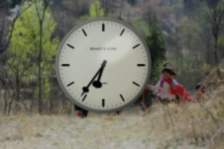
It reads **6:36**
